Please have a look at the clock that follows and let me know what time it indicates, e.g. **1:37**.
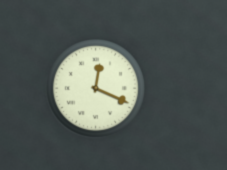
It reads **12:19**
